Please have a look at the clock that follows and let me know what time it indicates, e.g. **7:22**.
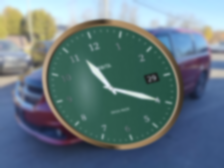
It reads **11:20**
